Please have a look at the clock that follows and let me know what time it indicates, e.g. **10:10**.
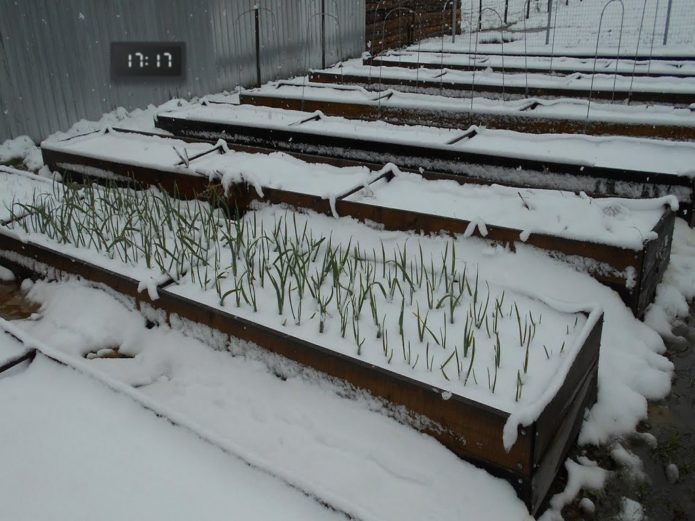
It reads **17:17**
